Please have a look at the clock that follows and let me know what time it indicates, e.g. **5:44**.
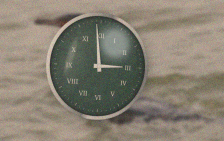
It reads **2:59**
